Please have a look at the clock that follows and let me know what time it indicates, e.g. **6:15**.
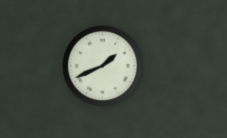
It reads **1:41**
